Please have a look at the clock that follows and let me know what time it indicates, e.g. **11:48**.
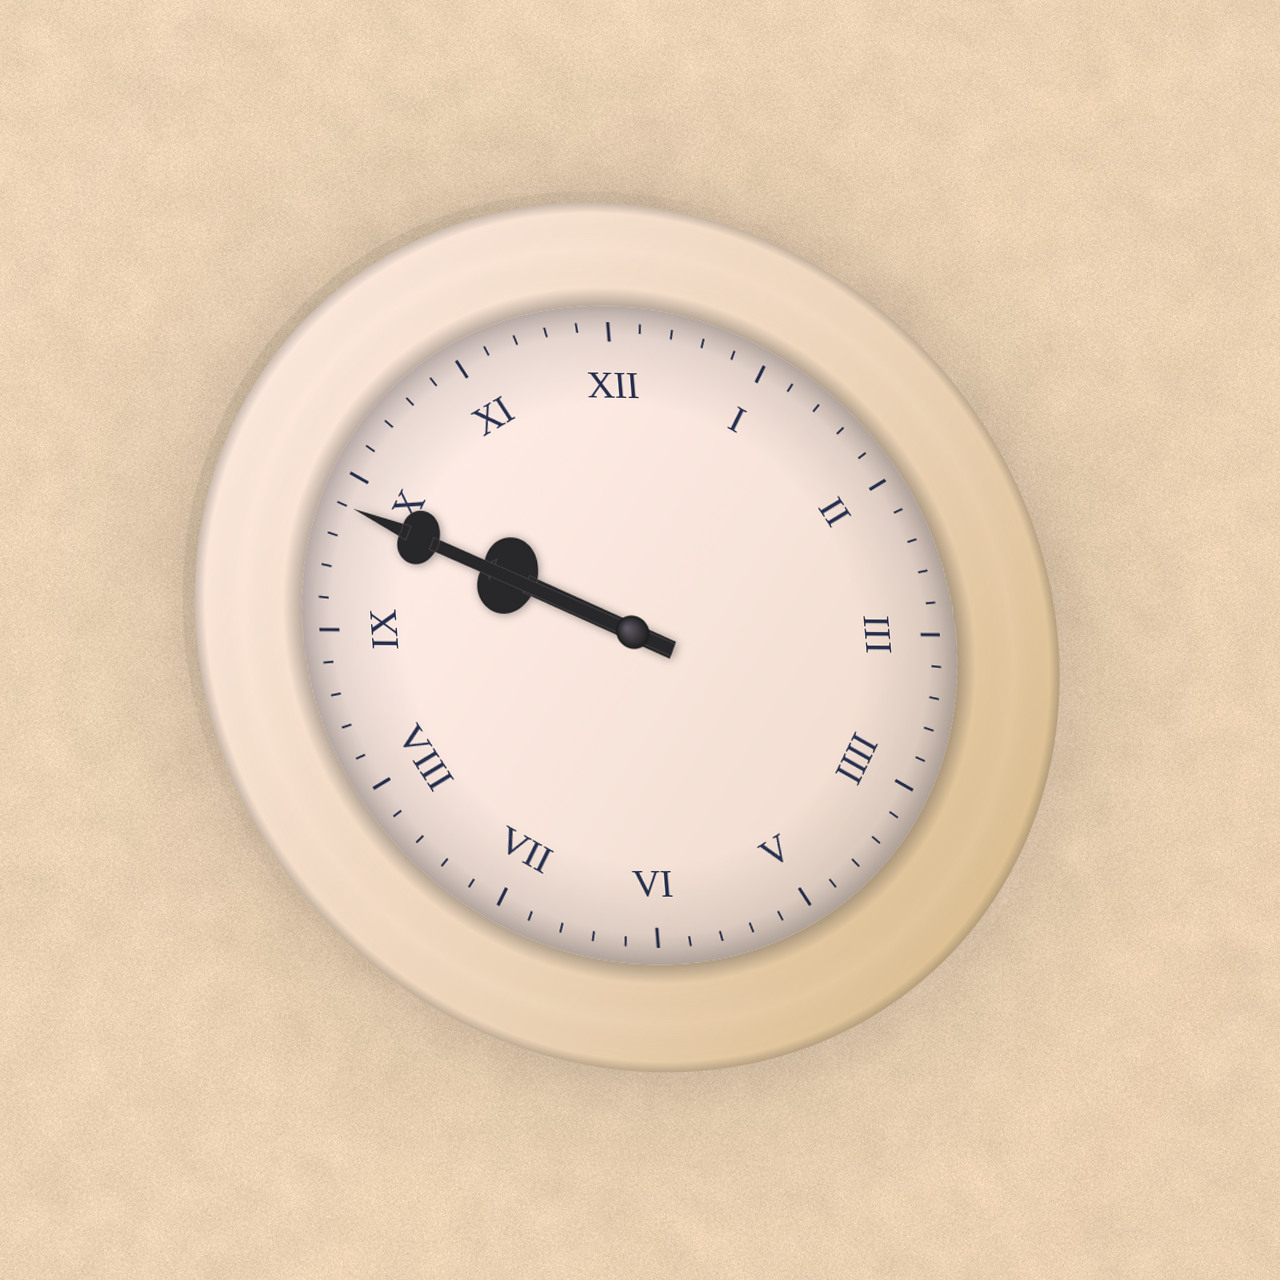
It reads **9:49**
